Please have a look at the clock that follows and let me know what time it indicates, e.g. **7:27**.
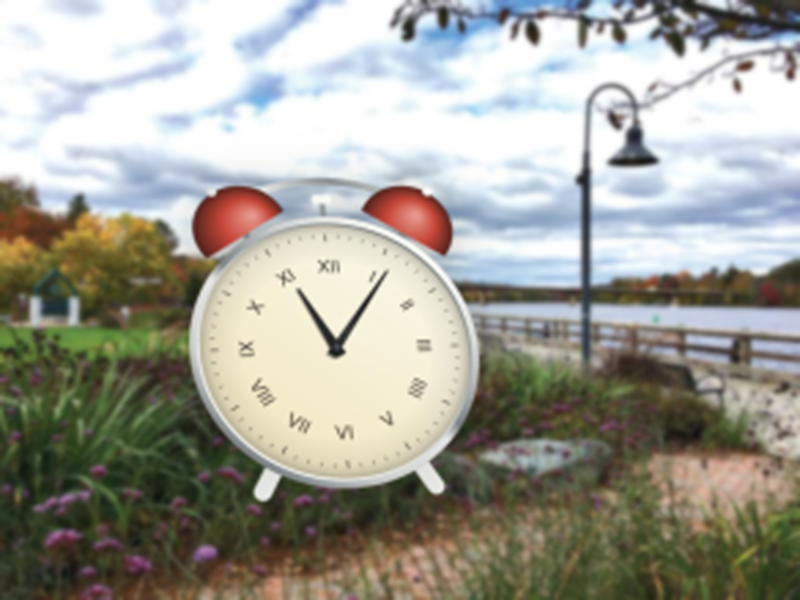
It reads **11:06**
